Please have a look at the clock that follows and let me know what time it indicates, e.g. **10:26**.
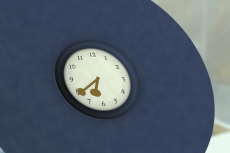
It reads **6:39**
